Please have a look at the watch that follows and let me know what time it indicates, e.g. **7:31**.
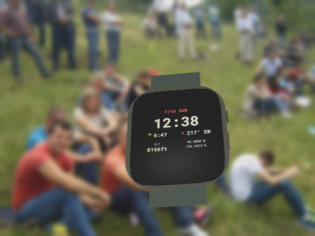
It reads **12:38**
